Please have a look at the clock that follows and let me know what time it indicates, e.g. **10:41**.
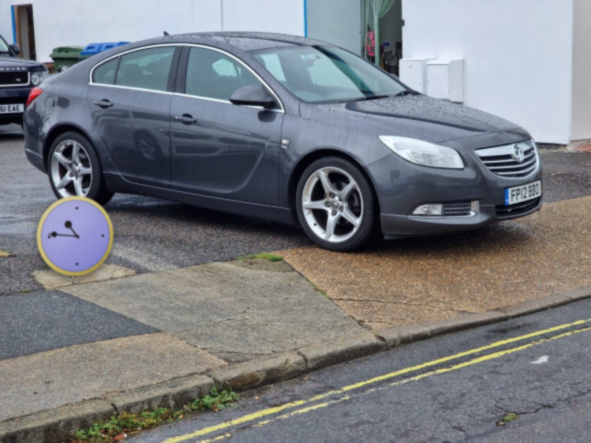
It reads **10:46**
